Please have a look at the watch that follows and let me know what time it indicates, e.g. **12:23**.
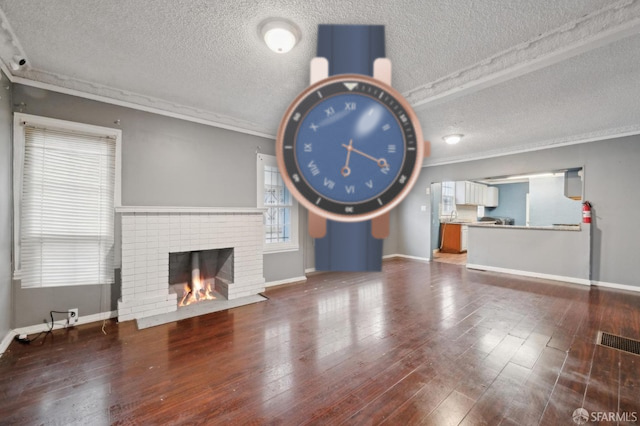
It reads **6:19**
